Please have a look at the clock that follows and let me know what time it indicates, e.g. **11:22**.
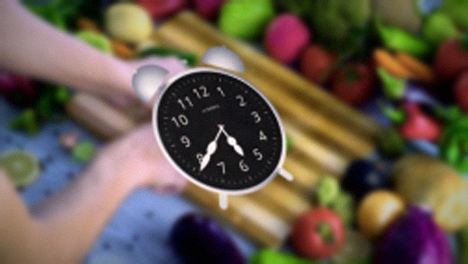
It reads **5:39**
